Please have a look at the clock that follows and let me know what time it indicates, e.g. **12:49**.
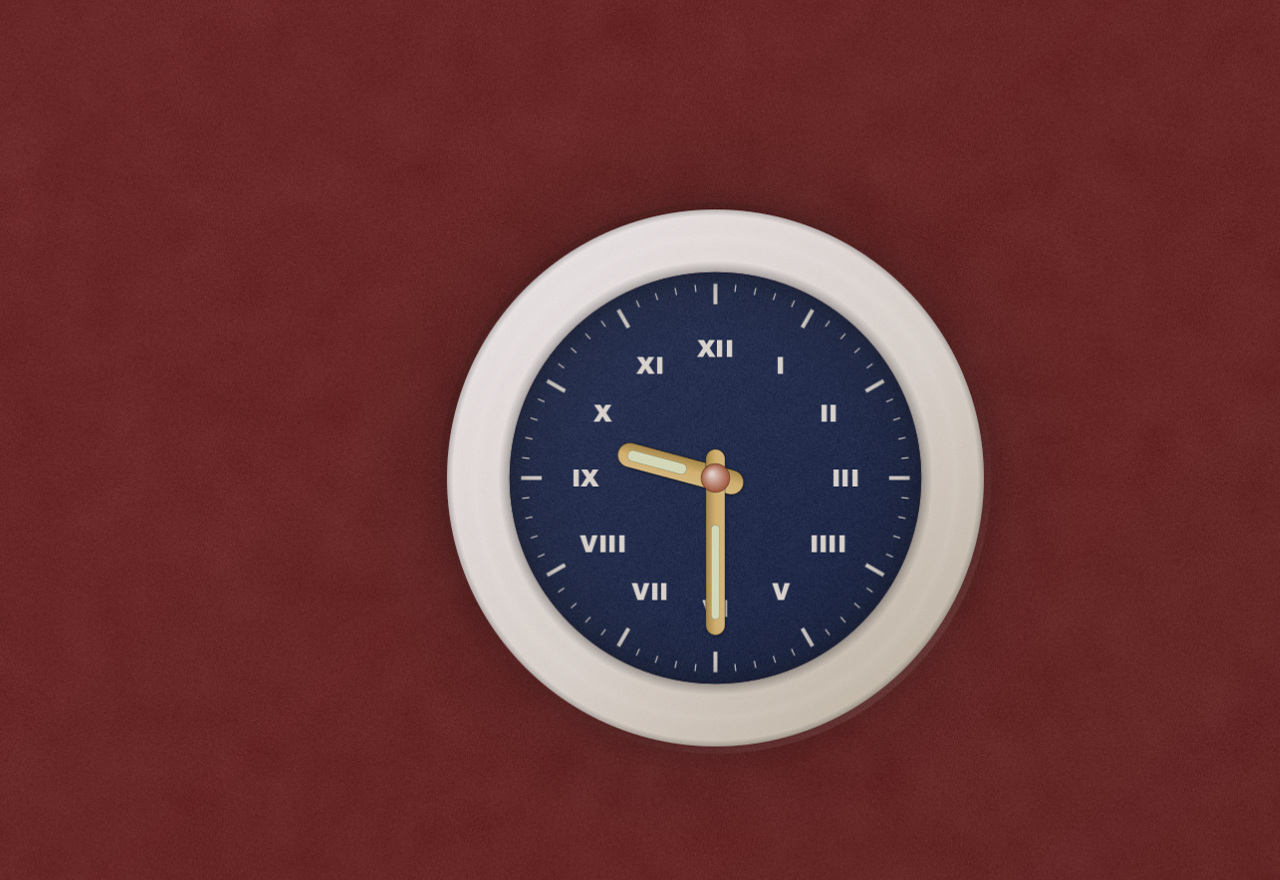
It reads **9:30**
